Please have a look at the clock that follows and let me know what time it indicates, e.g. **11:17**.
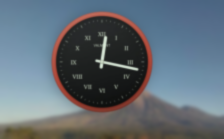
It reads **12:17**
